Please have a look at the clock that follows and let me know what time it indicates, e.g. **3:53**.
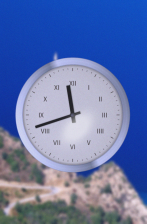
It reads **11:42**
